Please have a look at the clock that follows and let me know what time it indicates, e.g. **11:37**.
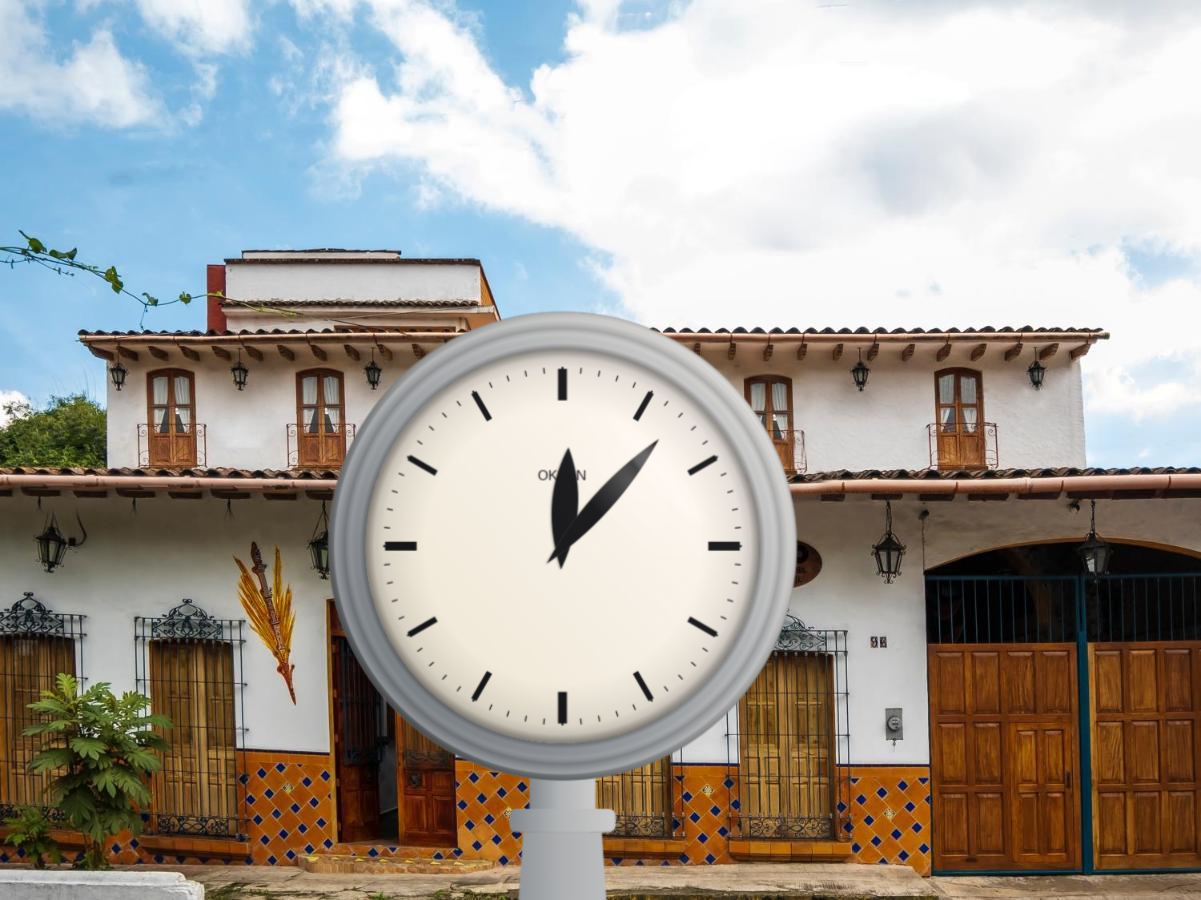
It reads **12:07**
